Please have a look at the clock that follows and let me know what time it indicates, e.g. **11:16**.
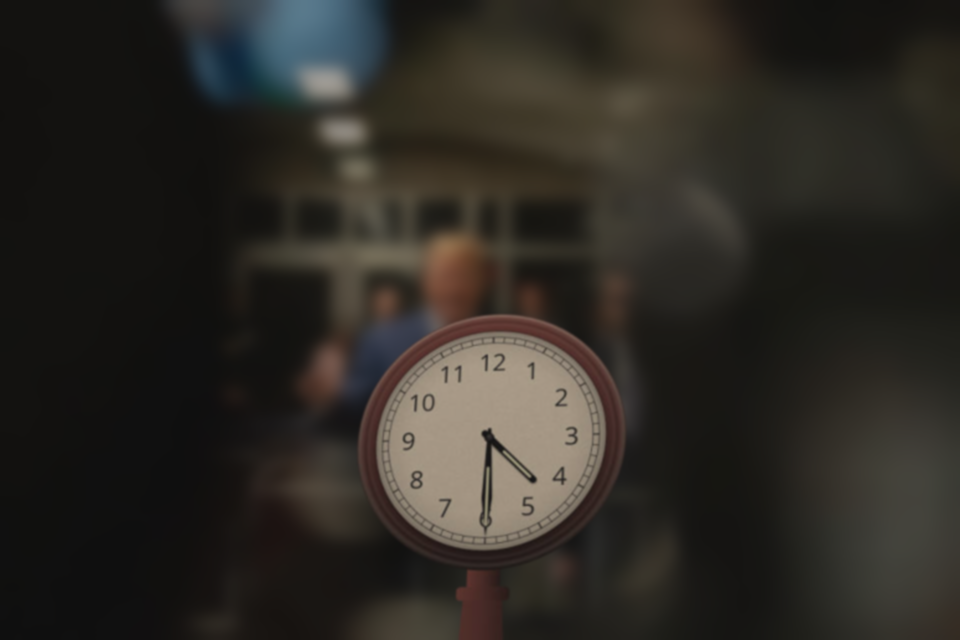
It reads **4:30**
